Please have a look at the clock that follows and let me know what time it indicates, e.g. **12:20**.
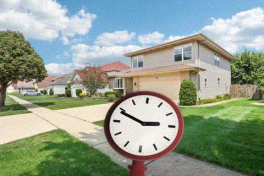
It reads **2:49**
